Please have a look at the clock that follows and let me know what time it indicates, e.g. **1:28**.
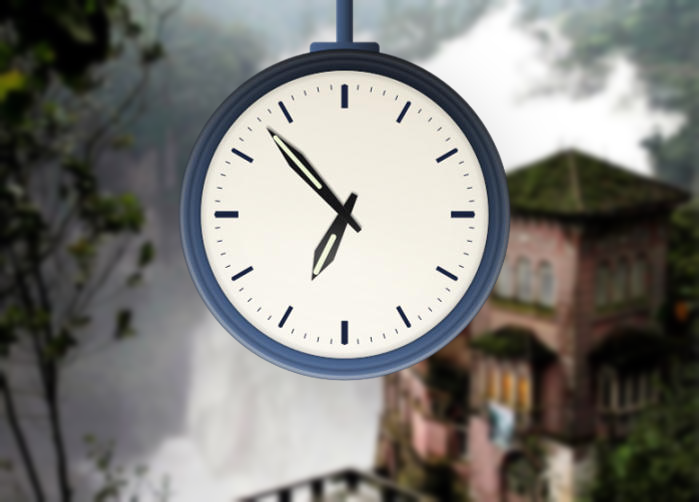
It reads **6:53**
